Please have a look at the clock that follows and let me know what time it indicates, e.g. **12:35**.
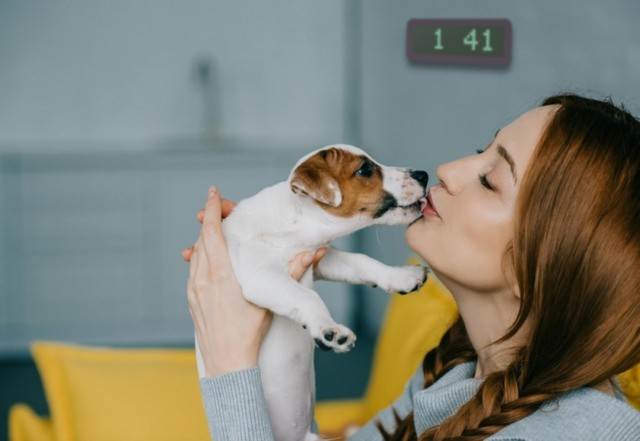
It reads **1:41**
